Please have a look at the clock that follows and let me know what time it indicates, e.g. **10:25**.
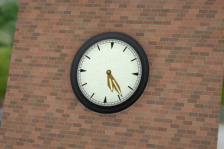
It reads **5:24**
